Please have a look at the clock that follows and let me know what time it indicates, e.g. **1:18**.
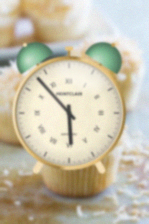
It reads **5:53**
